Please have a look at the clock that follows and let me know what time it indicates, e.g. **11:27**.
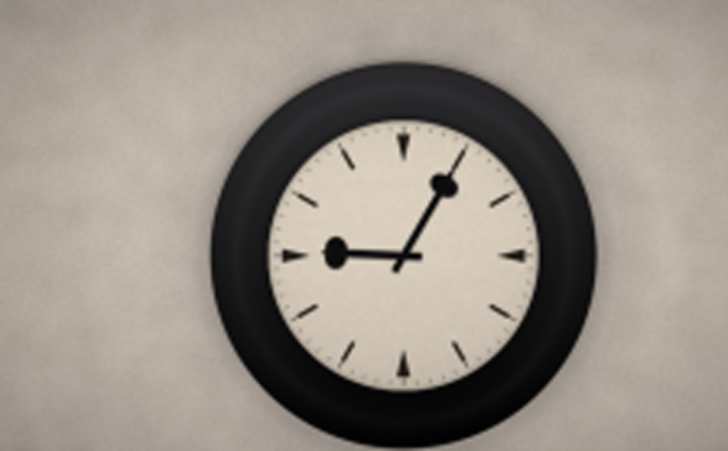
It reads **9:05**
